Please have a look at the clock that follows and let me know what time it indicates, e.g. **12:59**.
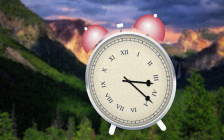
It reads **3:23**
